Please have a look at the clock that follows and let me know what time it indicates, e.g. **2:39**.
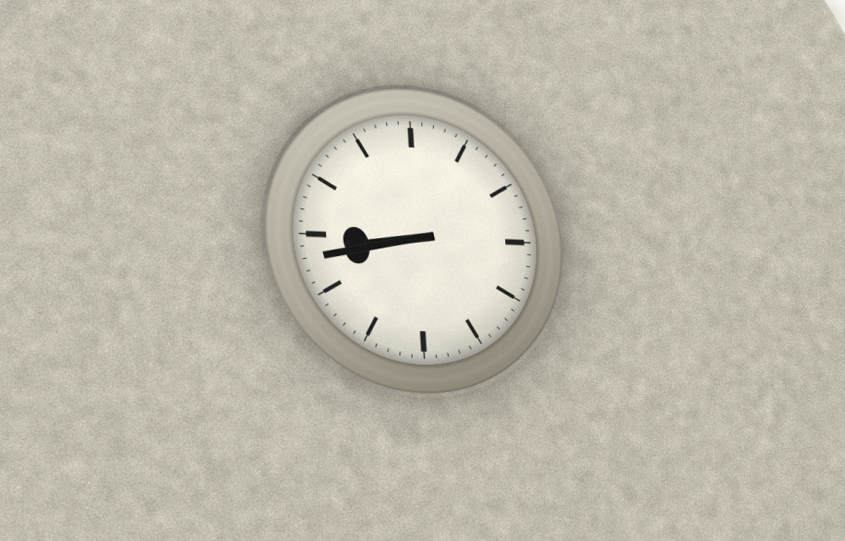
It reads **8:43**
